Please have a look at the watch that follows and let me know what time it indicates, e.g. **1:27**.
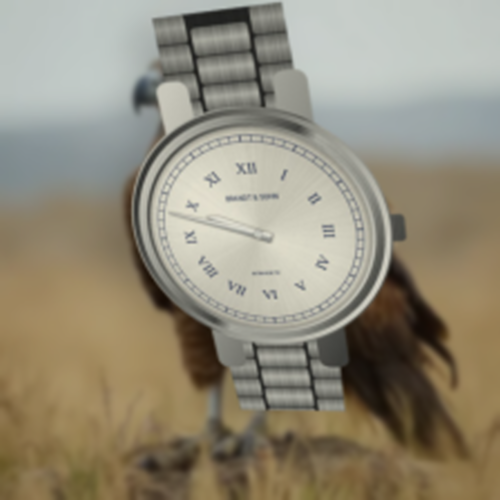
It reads **9:48**
